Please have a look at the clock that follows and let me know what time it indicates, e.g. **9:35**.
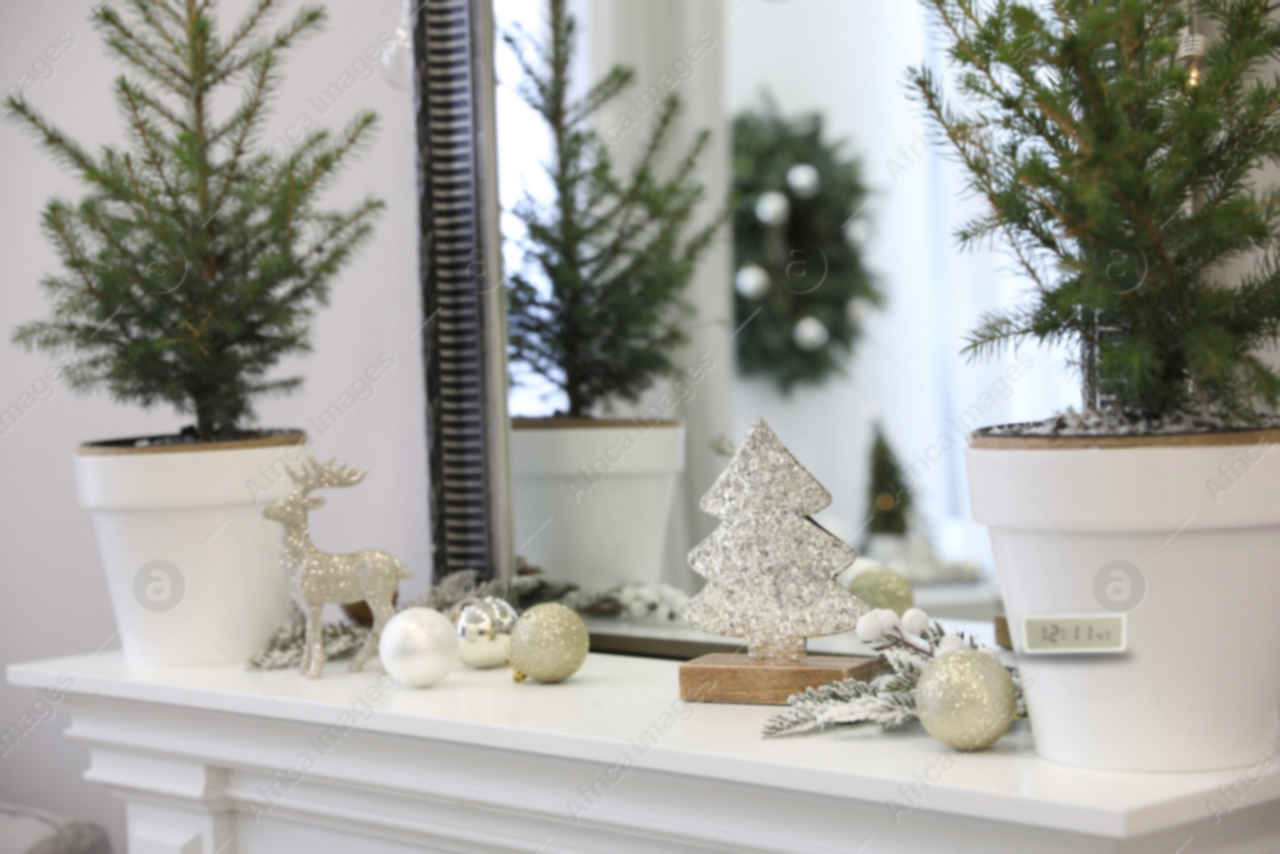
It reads **12:11**
